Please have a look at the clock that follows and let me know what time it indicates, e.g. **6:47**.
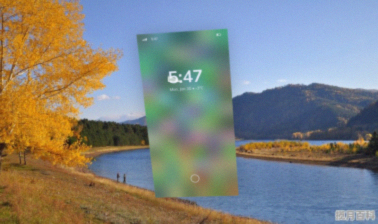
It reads **5:47**
